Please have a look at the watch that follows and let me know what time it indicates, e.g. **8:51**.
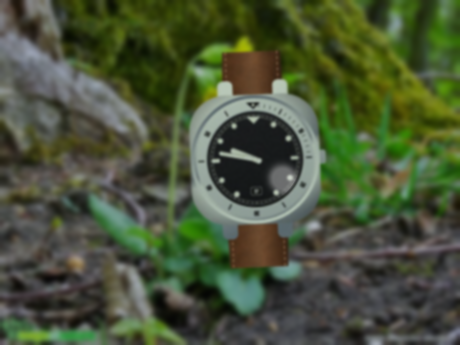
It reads **9:47**
